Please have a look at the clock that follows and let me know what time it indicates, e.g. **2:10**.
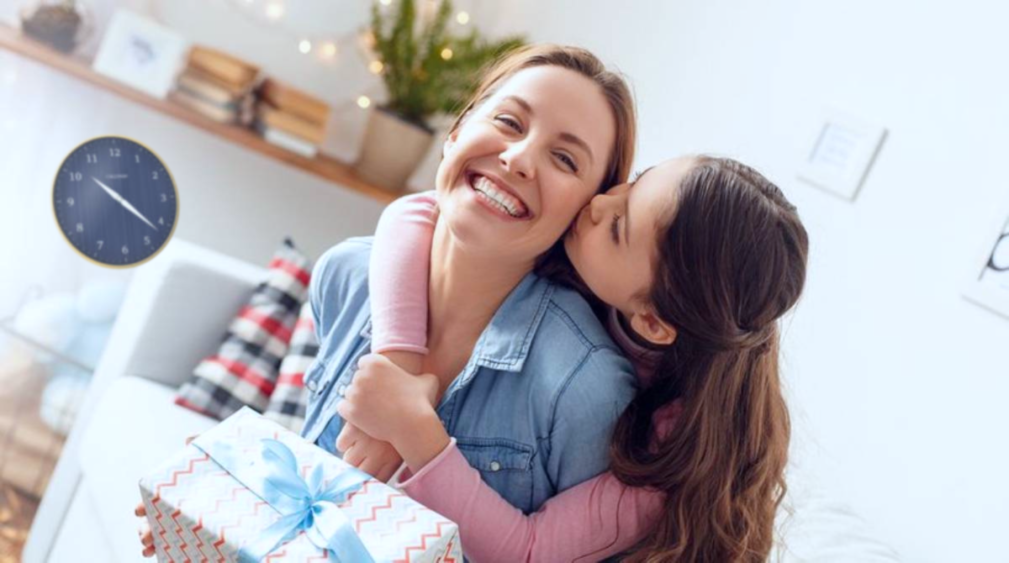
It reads **10:22**
